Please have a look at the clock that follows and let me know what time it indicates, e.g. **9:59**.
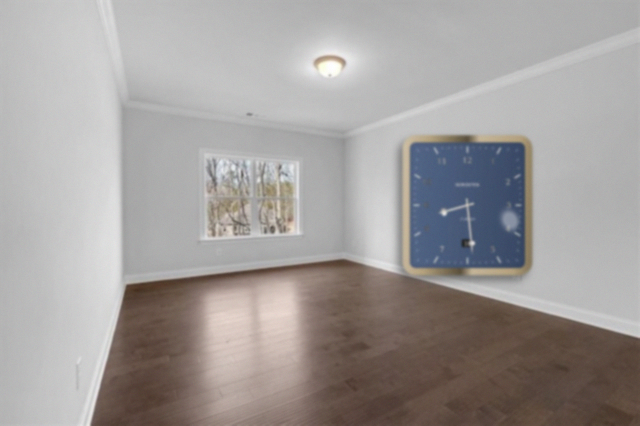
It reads **8:29**
